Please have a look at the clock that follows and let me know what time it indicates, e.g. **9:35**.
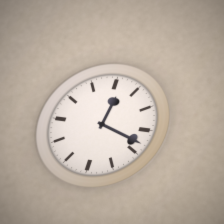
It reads **12:18**
